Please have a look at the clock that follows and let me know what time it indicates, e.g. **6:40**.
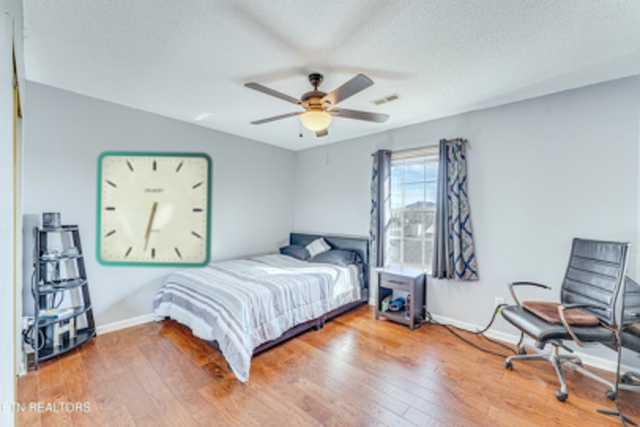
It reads **6:32**
